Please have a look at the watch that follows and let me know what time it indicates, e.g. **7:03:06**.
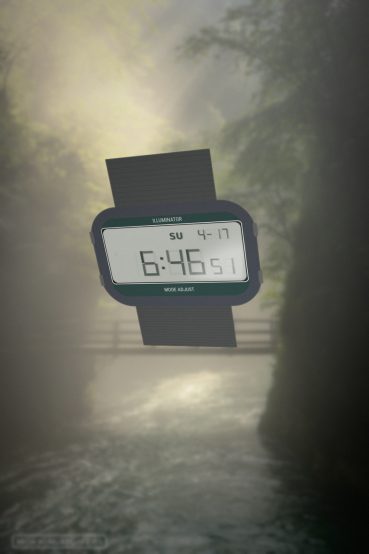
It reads **6:46:51**
